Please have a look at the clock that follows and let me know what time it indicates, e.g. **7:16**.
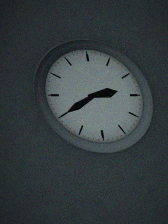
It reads **2:40**
